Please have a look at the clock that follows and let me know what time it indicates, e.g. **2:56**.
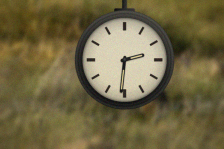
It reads **2:31**
